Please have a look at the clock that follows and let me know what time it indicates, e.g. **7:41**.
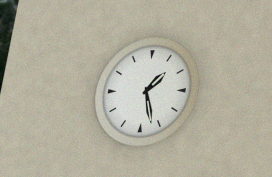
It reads **1:27**
